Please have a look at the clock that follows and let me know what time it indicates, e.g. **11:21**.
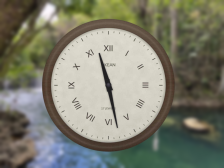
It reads **11:28**
